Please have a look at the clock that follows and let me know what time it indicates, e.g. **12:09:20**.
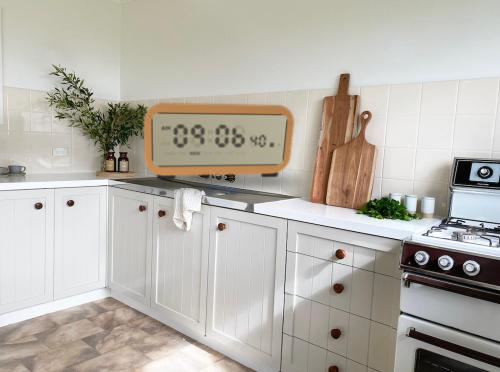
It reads **9:06:40**
